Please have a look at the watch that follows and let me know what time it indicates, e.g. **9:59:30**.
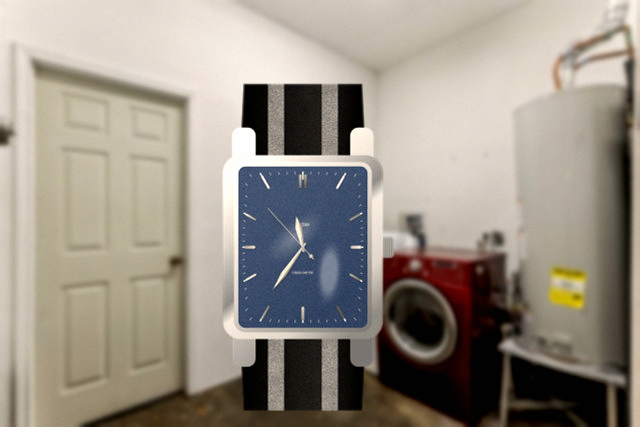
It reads **11:35:53**
